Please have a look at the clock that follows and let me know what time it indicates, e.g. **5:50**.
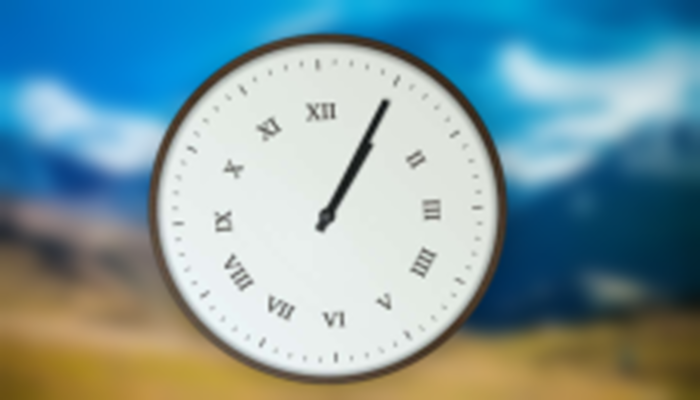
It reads **1:05**
